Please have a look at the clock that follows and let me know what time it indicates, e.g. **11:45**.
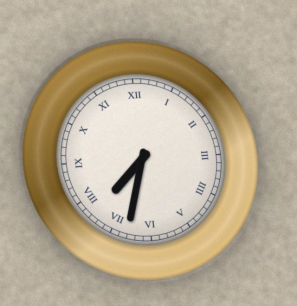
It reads **7:33**
